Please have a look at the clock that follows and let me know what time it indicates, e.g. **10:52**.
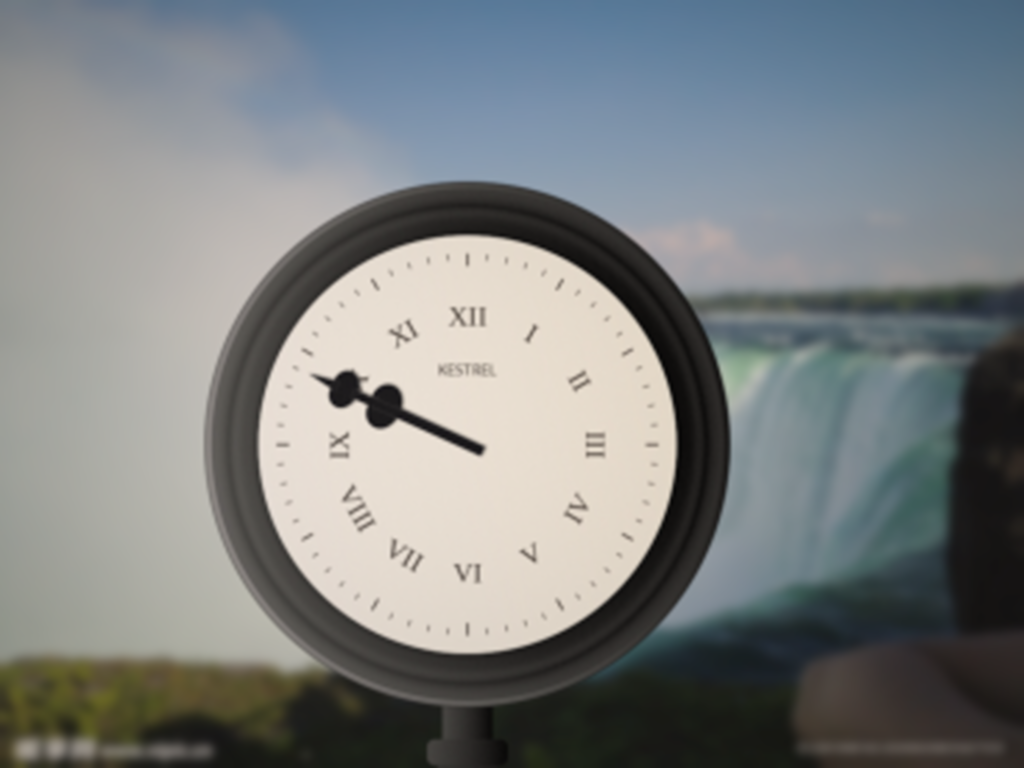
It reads **9:49**
